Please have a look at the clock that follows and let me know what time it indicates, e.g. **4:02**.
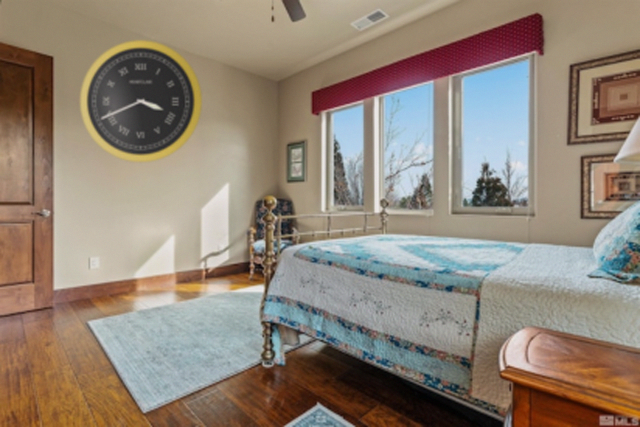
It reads **3:41**
